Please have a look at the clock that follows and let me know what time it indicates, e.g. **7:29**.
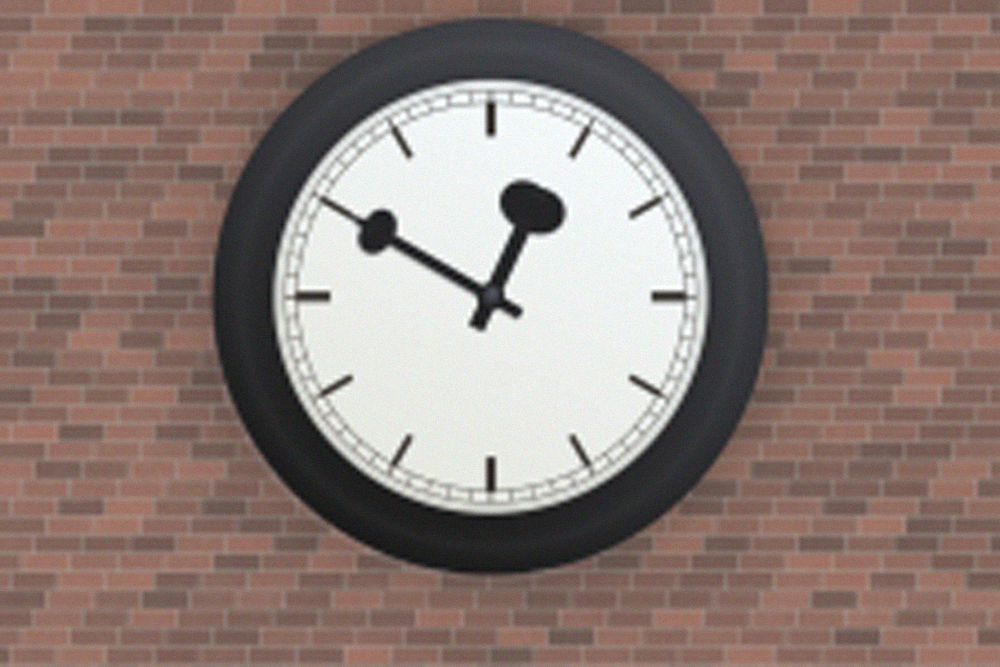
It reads **12:50**
